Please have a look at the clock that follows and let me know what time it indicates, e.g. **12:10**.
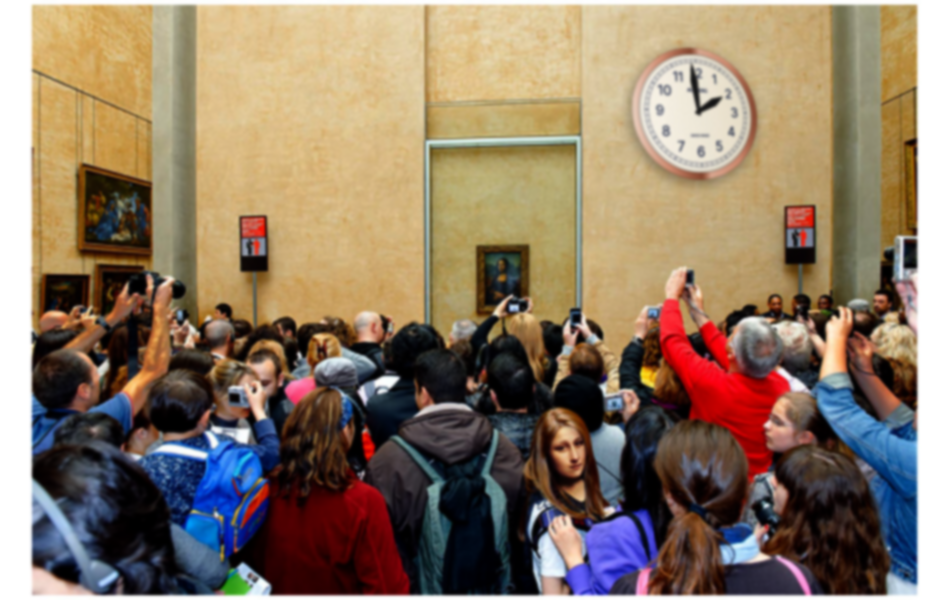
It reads **1:59**
